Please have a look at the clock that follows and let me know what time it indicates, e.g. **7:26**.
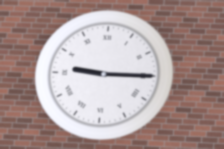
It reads **9:15**
